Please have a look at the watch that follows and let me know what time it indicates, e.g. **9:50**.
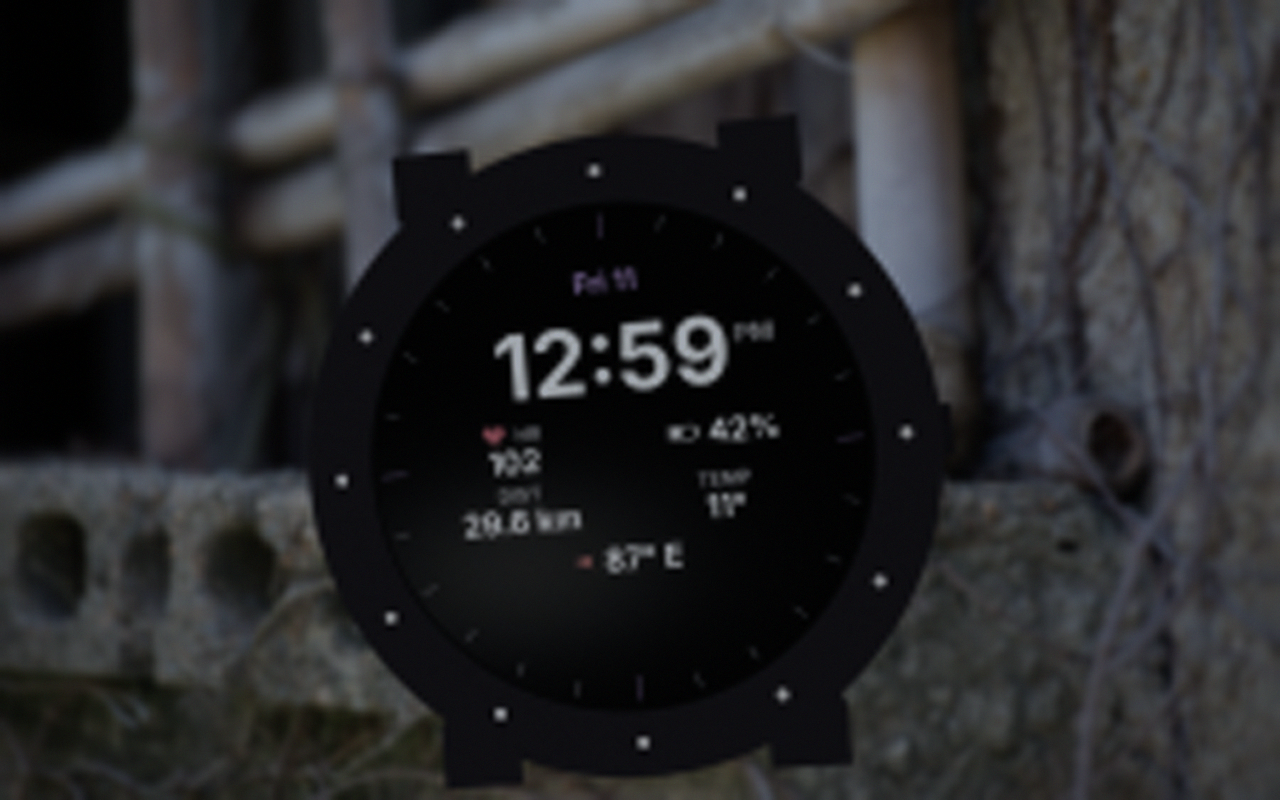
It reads **12:59**
